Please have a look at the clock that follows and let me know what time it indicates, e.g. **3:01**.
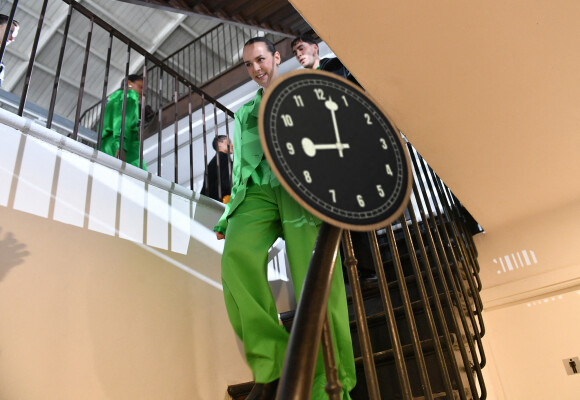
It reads **9:02**
